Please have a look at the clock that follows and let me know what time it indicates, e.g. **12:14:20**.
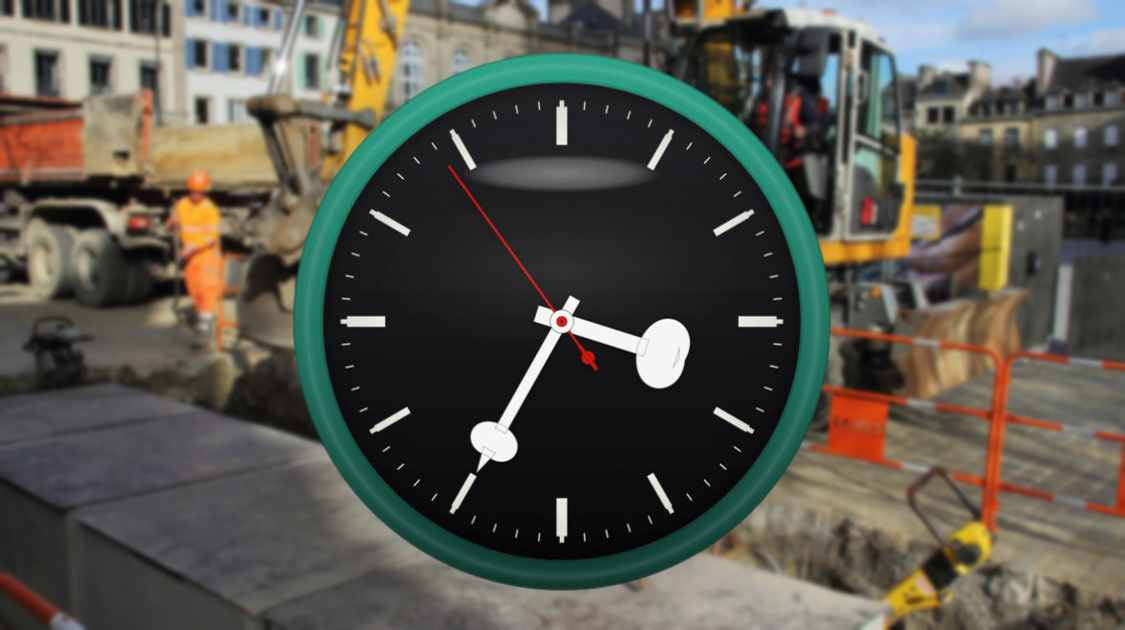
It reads **3:34:54**
